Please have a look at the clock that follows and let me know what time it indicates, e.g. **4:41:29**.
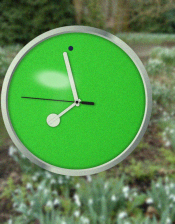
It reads **7:58:47**
